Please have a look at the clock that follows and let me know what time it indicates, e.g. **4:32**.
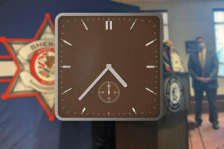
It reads **4:37**
